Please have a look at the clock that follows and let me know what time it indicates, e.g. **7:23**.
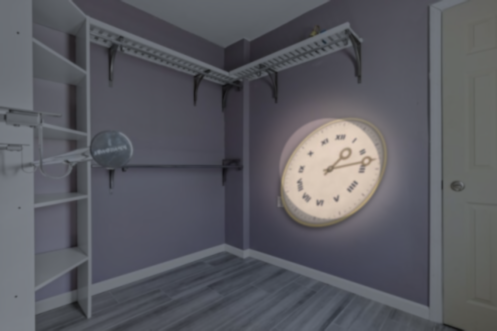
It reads **1:13**
